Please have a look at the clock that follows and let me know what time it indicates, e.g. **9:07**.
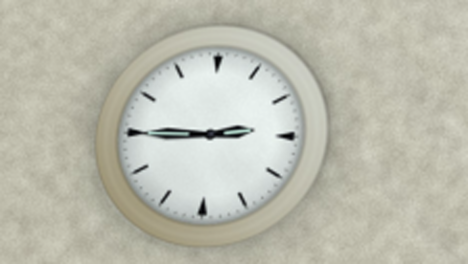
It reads **2:45**
